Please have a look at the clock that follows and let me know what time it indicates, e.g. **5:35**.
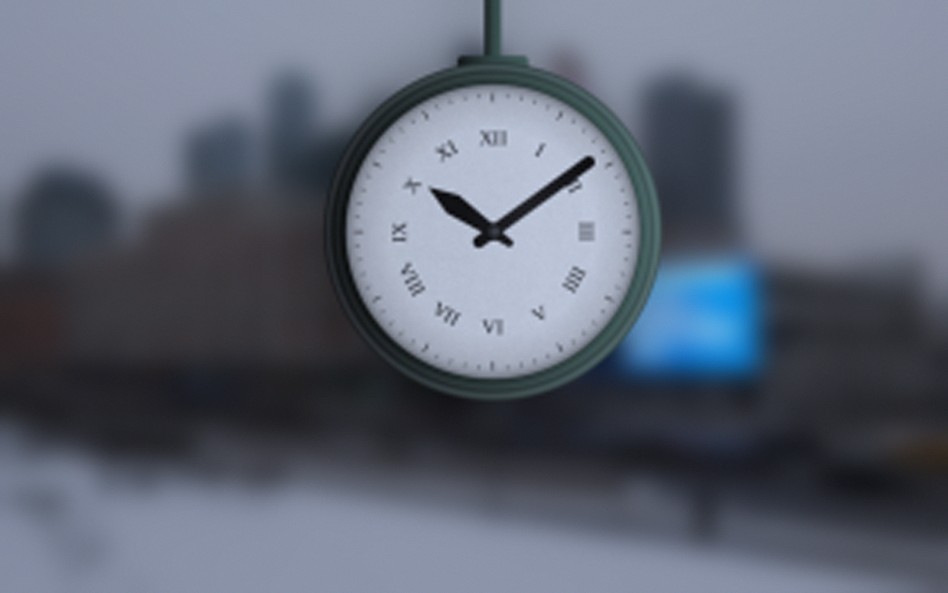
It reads **10:09**
